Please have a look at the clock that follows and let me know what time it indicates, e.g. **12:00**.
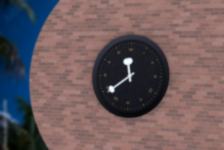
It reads **11:39**
